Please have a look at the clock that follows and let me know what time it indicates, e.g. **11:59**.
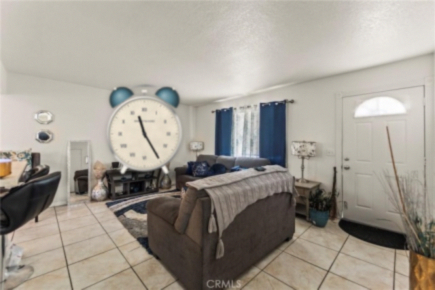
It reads **11:25**
